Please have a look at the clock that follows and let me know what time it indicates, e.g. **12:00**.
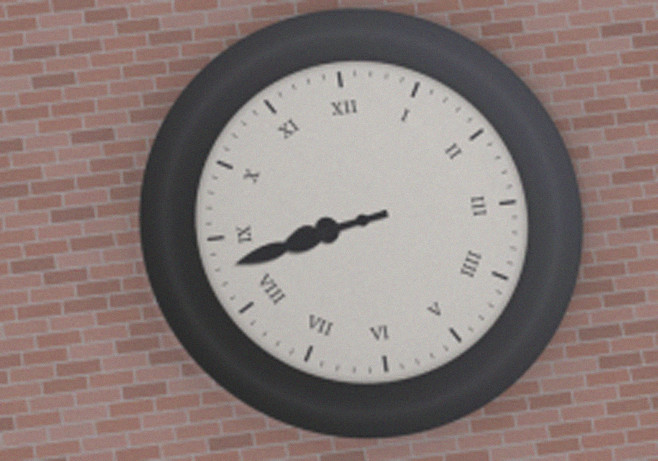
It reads **8:43**
